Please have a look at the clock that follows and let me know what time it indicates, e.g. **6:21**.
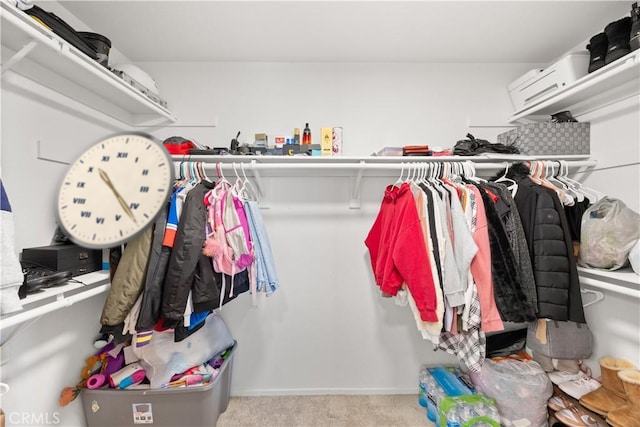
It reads **10:22**
